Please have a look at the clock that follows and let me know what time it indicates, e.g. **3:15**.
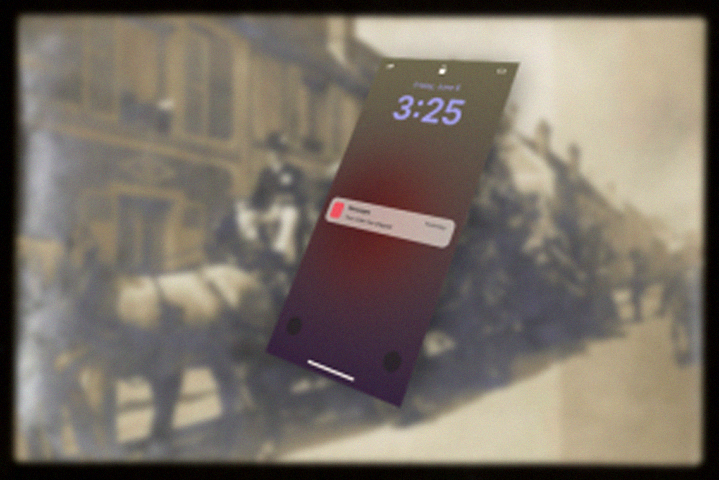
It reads **3:25**
